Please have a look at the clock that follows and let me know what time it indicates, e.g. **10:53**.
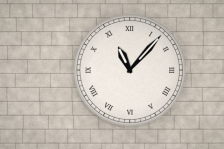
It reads **11:07**
